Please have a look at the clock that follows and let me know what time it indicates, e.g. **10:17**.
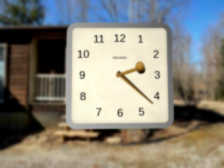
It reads **2:22**
